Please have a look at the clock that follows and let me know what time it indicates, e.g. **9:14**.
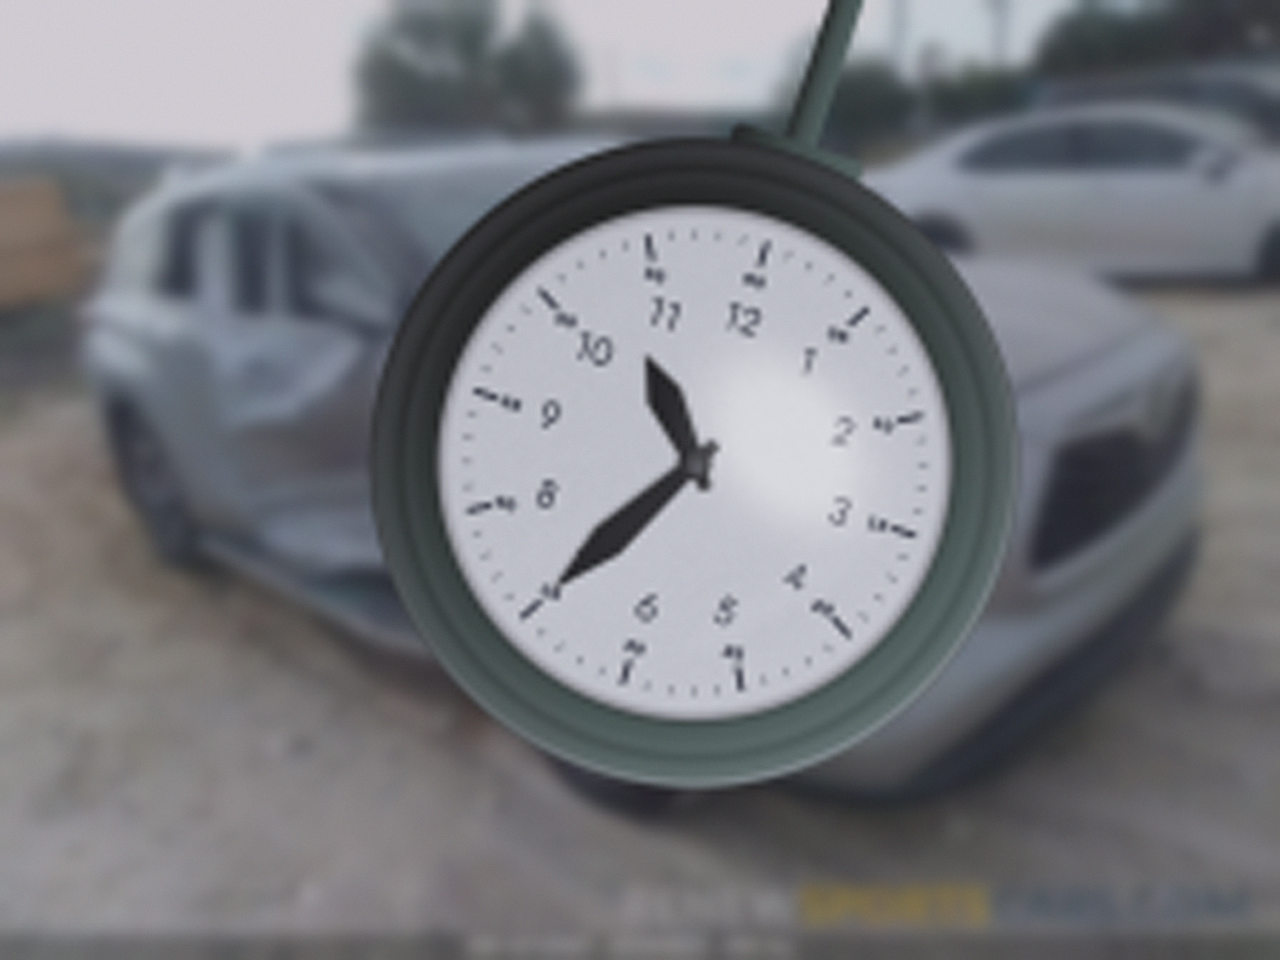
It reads **10:35**
